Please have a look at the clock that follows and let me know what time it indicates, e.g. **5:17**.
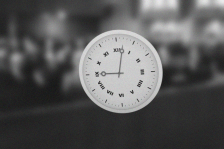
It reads **9:02**
